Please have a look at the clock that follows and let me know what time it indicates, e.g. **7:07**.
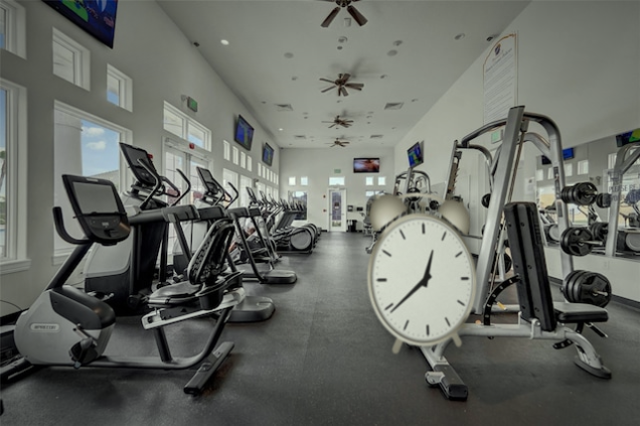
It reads **12:39**
